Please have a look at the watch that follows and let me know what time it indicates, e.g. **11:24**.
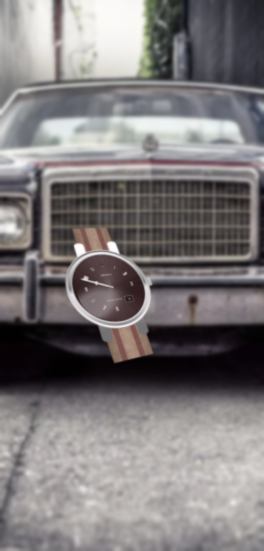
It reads **9:49**
